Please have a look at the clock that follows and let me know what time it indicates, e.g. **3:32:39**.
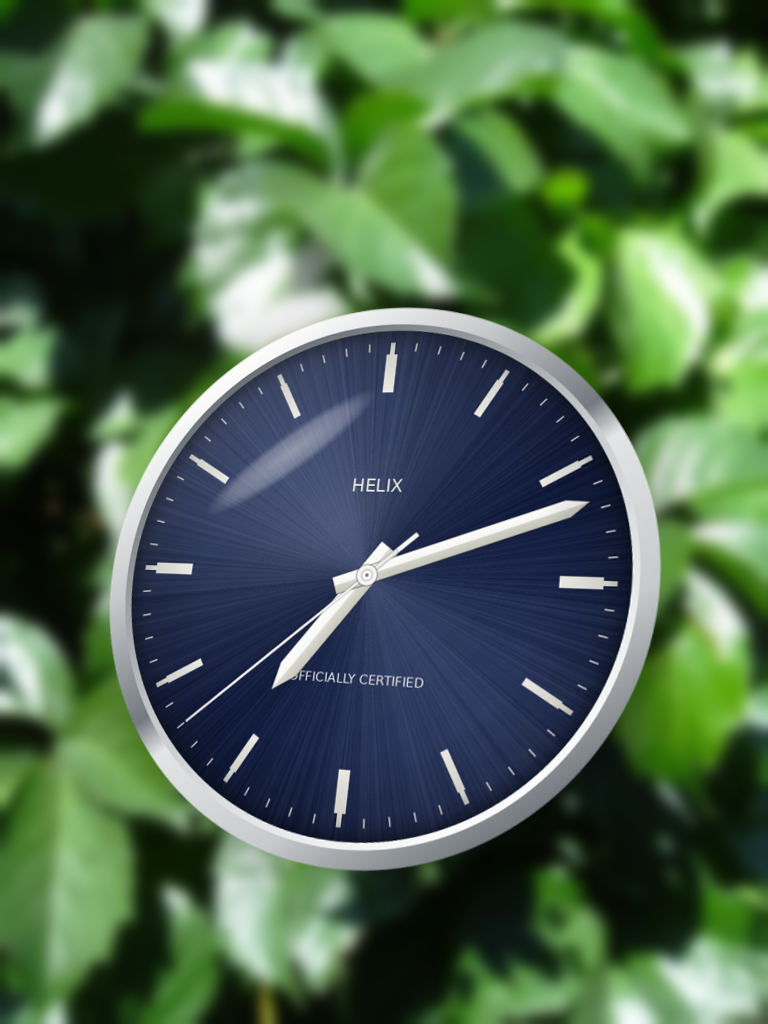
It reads **7:11:38**
